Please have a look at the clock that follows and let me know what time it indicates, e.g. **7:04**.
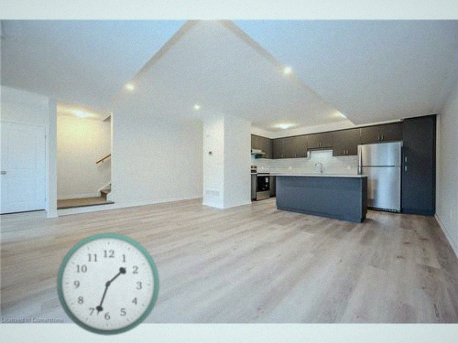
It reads **1:33**
